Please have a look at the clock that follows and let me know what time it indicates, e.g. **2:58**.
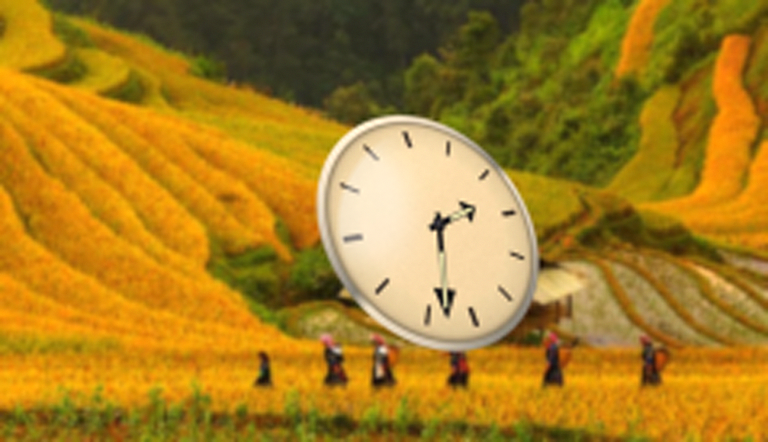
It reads **2:33**
